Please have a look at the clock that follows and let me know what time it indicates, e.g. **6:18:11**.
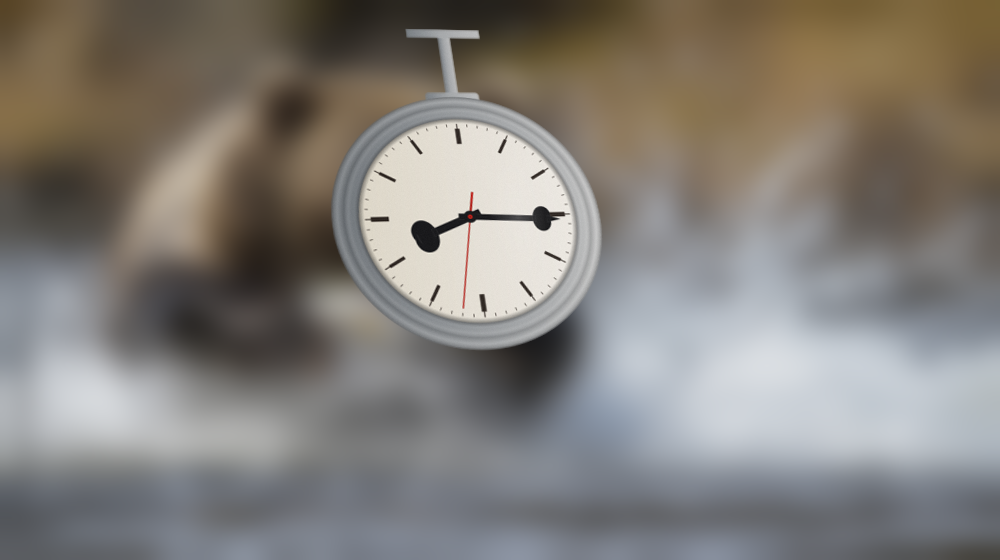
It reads **8:15:32**
